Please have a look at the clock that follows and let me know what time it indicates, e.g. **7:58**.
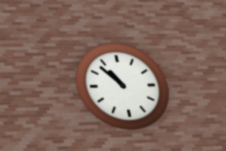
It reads **10:53**
